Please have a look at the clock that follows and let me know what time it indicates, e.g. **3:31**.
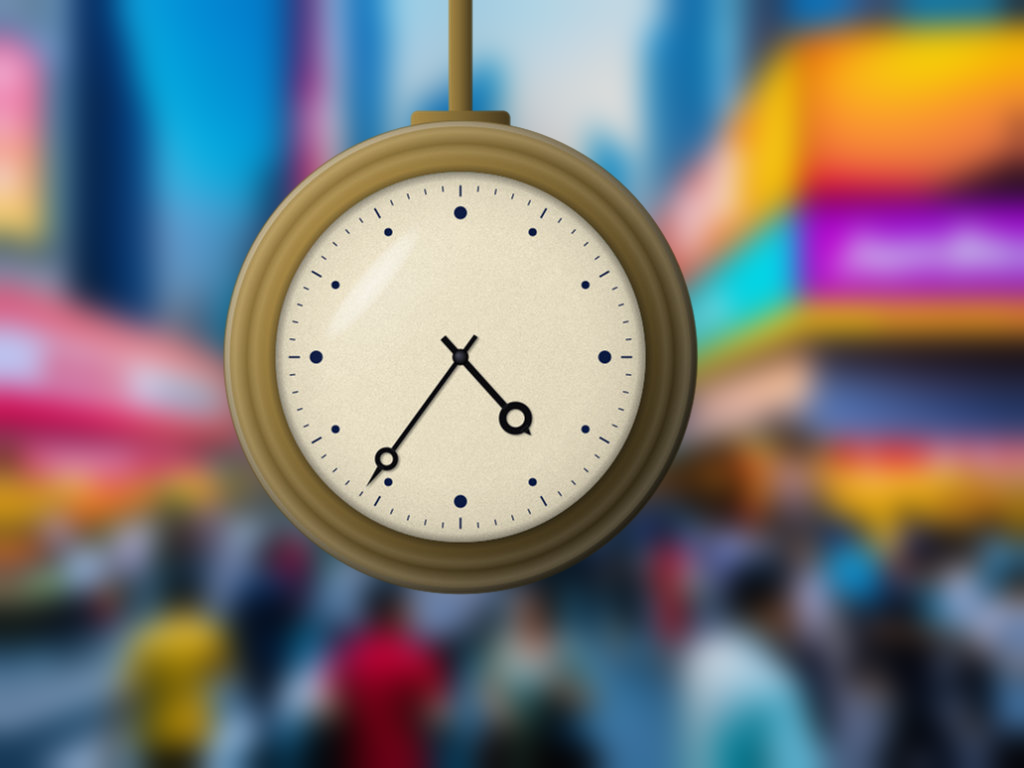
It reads **4:36**
